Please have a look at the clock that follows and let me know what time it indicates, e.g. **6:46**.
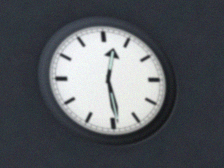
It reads **12:29**
